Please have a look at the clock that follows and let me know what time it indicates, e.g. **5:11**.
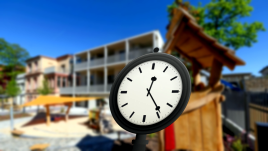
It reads **12:24**
